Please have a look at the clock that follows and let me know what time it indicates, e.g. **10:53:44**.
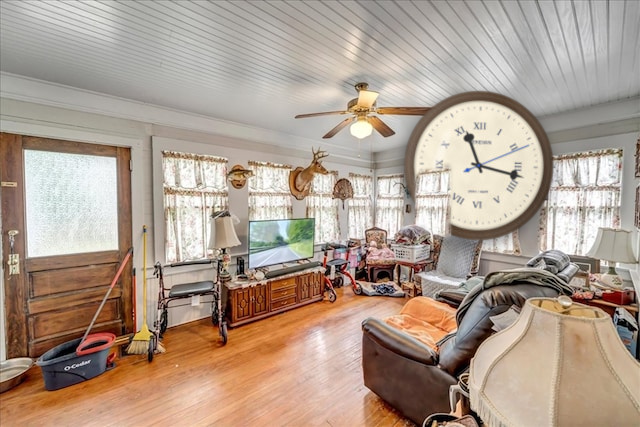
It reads **11:17:11**
